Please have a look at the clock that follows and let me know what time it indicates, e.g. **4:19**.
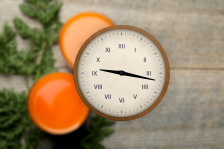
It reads **9:17**
